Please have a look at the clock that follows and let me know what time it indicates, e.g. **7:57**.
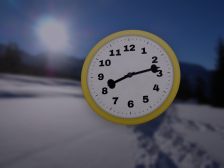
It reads **8:13**
